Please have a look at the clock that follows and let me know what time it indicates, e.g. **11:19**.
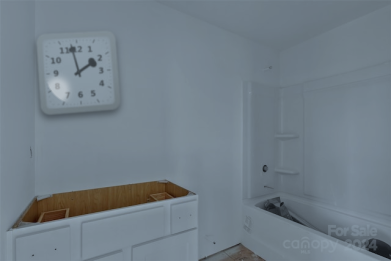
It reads **1:58**
